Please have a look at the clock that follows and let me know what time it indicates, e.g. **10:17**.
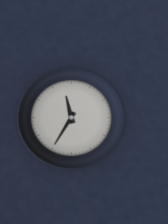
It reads **11:35**
